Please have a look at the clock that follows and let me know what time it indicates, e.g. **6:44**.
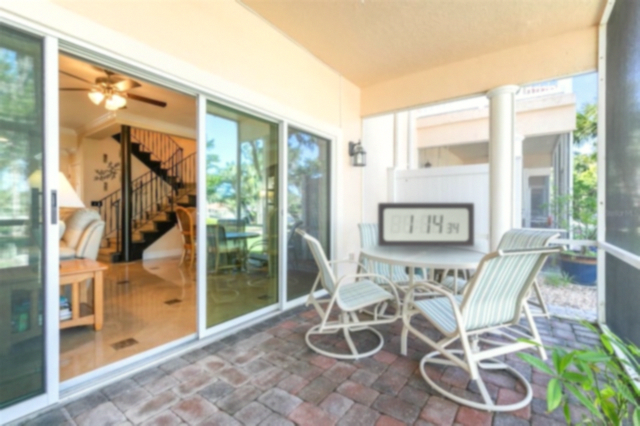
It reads **1:14**
